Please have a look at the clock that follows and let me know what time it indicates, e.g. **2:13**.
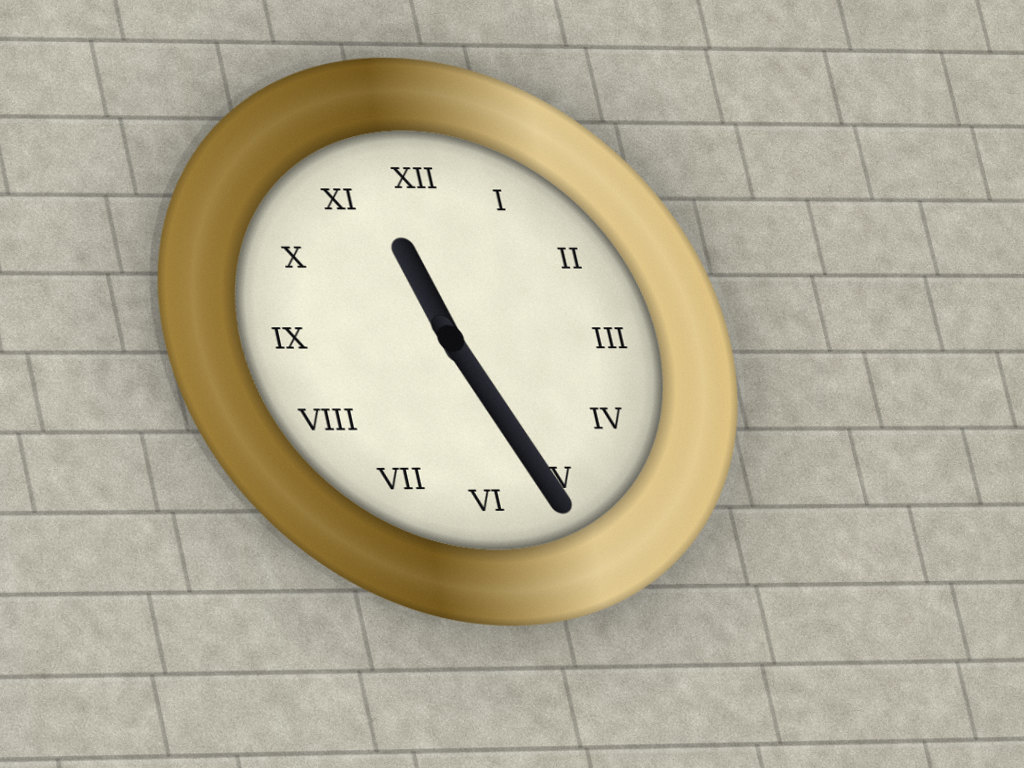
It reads **11:26**
